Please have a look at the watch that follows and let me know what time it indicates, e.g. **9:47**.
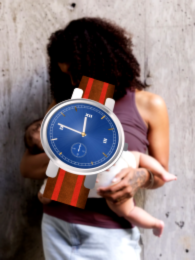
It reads **11:46**
